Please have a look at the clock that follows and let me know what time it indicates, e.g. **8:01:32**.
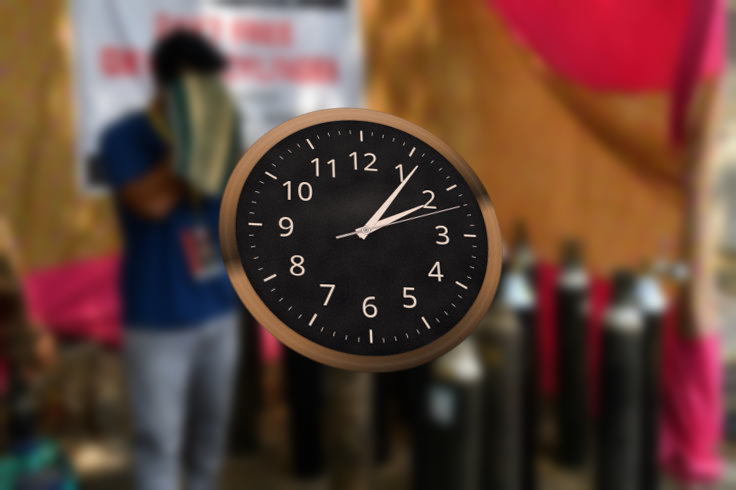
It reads **2:06:12**
